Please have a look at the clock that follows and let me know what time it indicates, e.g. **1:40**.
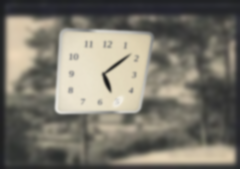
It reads **5:08**
